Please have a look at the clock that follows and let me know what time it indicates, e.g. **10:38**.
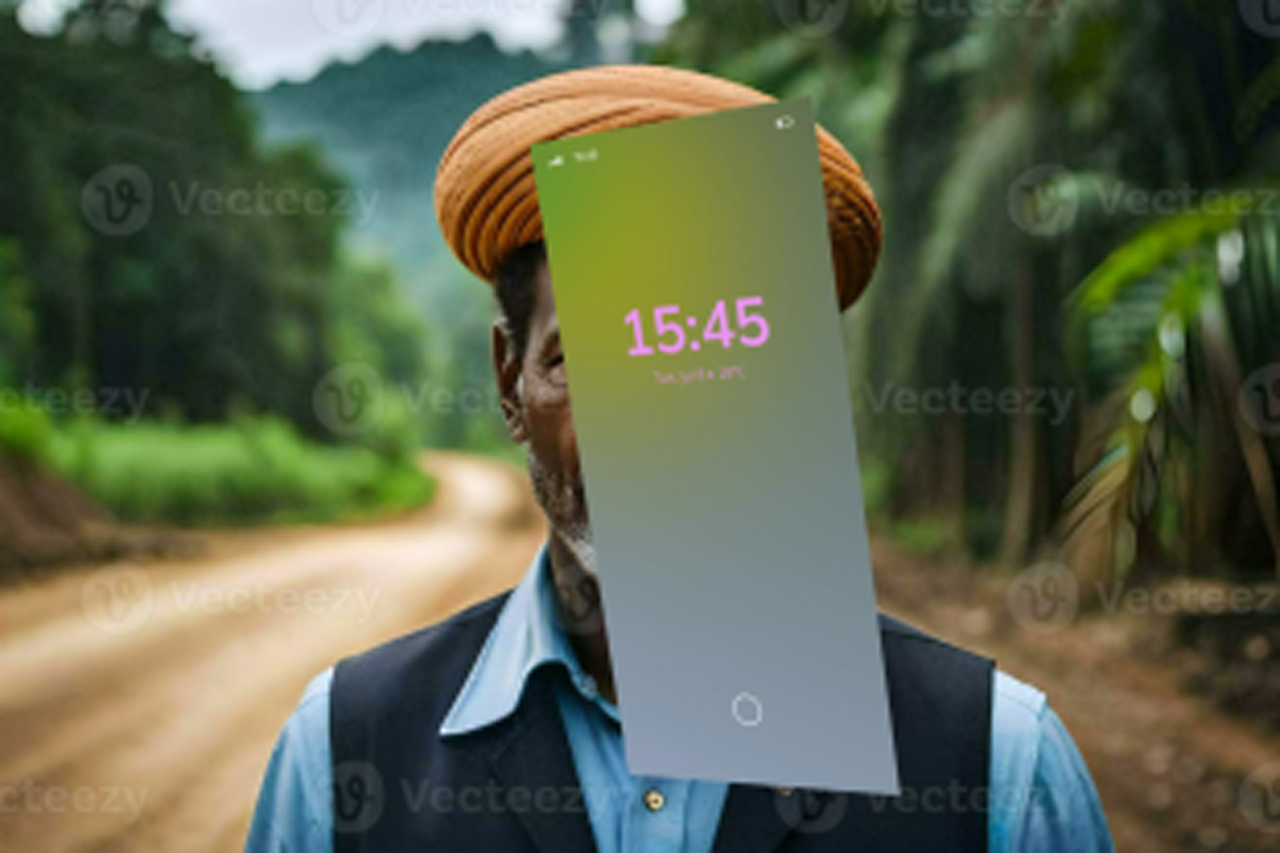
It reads **15:45**
